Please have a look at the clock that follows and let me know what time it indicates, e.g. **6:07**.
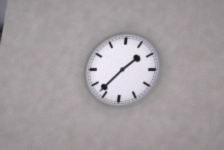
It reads **1:37**
